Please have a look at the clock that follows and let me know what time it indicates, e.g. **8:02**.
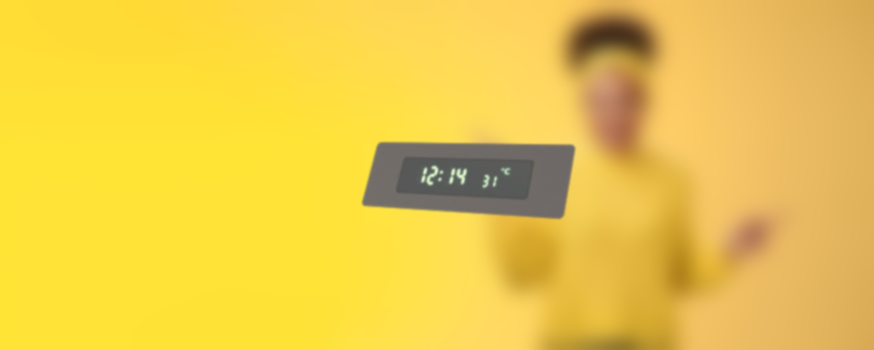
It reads **12:14**
